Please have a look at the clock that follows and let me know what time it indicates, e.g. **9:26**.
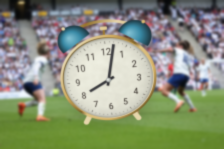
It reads **8:02**
